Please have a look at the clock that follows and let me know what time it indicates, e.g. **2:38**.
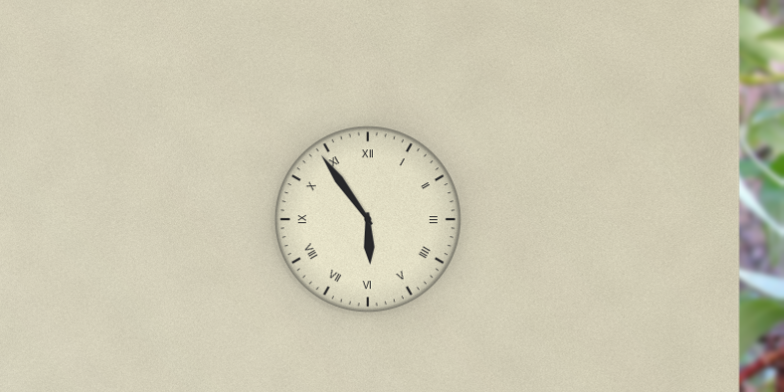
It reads **5:54**
